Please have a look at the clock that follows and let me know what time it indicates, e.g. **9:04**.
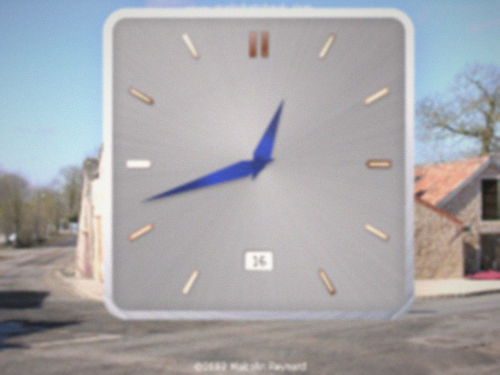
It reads **12:42**
